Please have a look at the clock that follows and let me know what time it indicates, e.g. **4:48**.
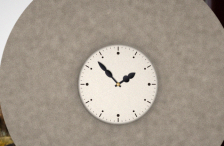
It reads **1:53**
